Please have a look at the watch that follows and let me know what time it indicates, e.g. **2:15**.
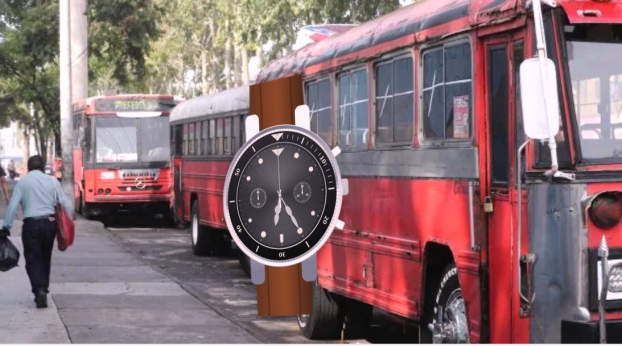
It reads **6:25**
